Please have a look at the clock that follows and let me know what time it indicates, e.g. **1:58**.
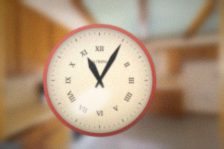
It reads **11:05**
